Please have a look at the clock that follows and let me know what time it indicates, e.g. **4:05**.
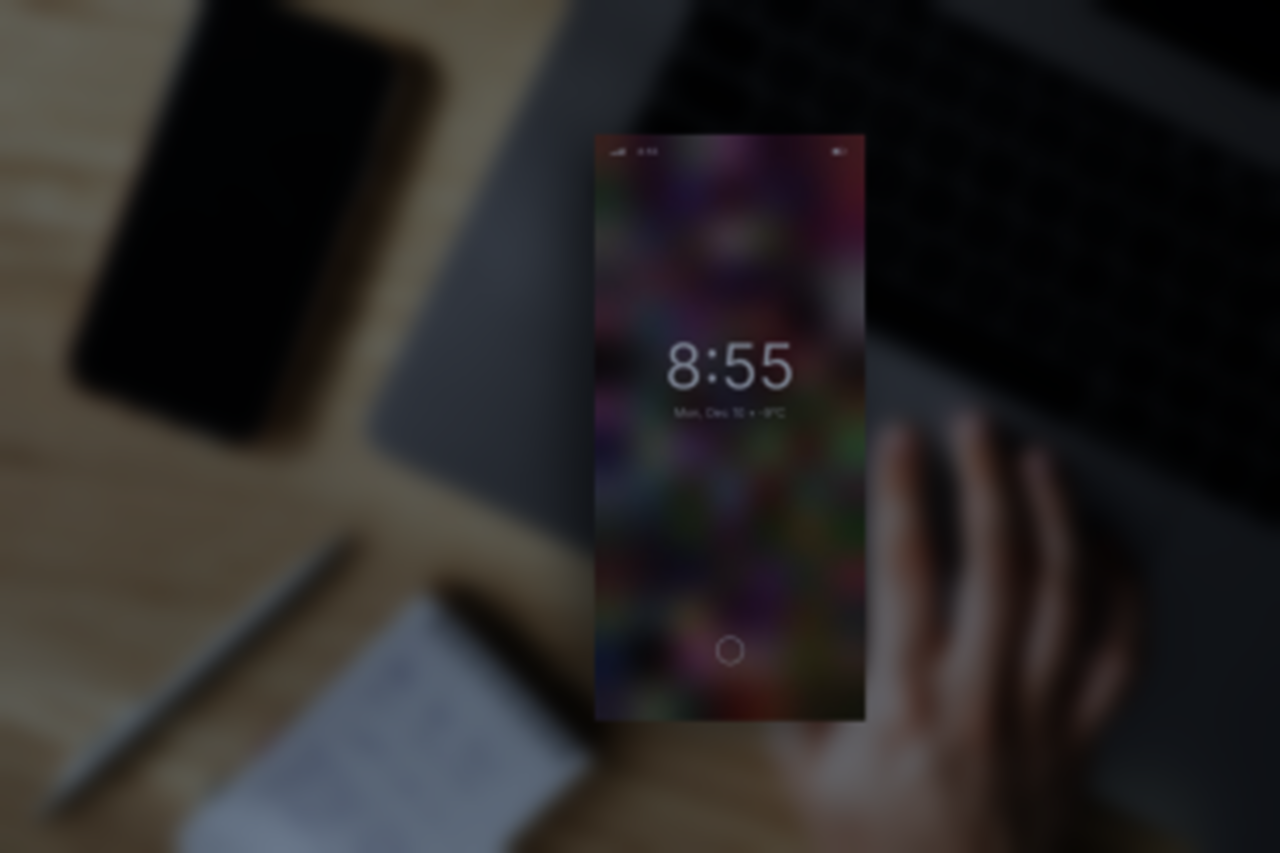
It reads **8:55**
